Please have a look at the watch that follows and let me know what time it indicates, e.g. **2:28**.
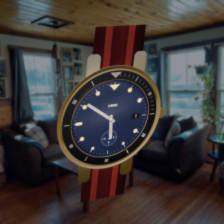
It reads **5:51**
